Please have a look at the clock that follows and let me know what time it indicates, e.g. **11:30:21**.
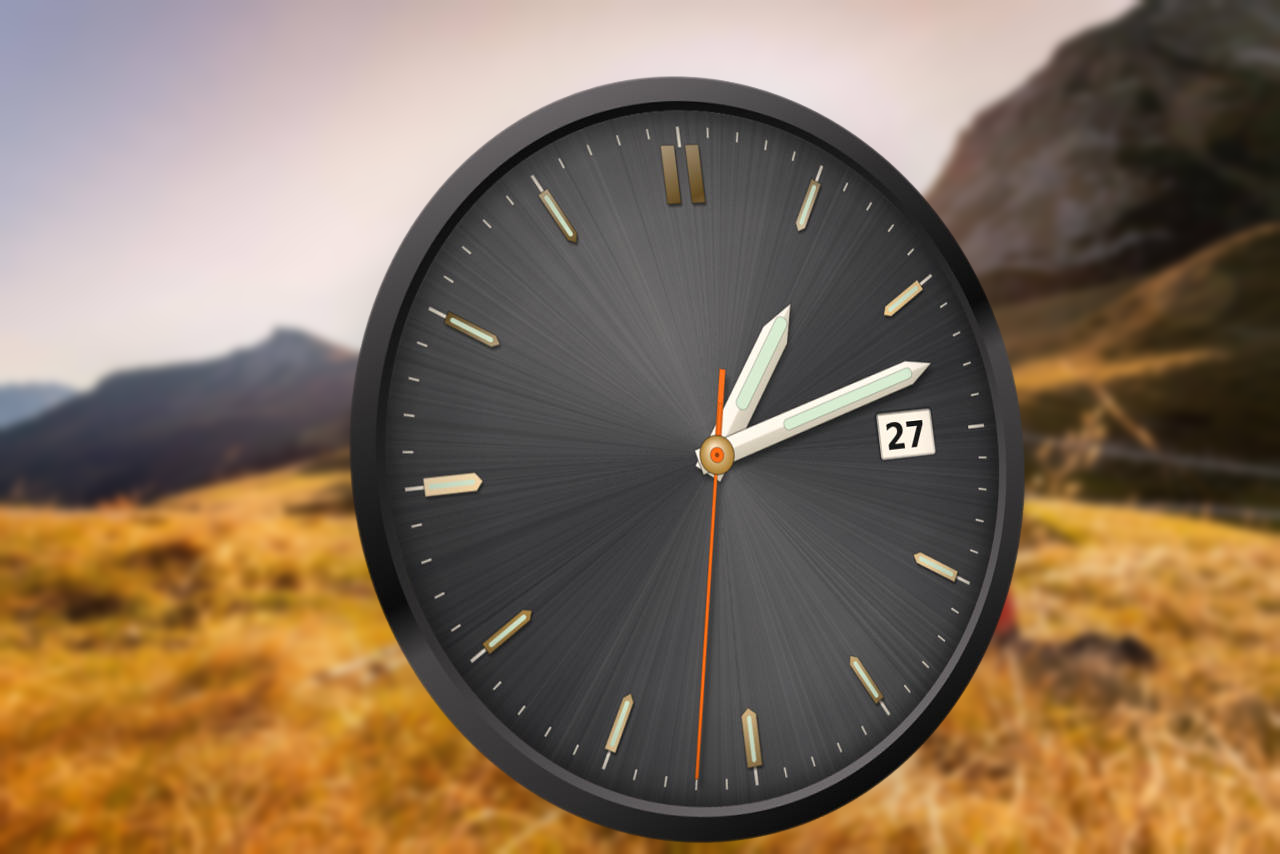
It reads **1:12:32**
